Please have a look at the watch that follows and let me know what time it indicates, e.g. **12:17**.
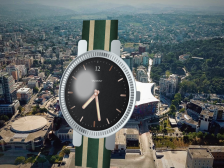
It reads **7:28**
